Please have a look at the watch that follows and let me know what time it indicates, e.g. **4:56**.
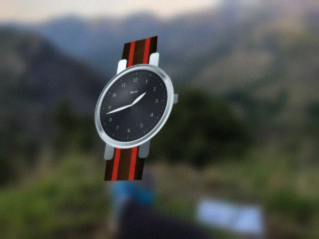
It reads **1:43**
